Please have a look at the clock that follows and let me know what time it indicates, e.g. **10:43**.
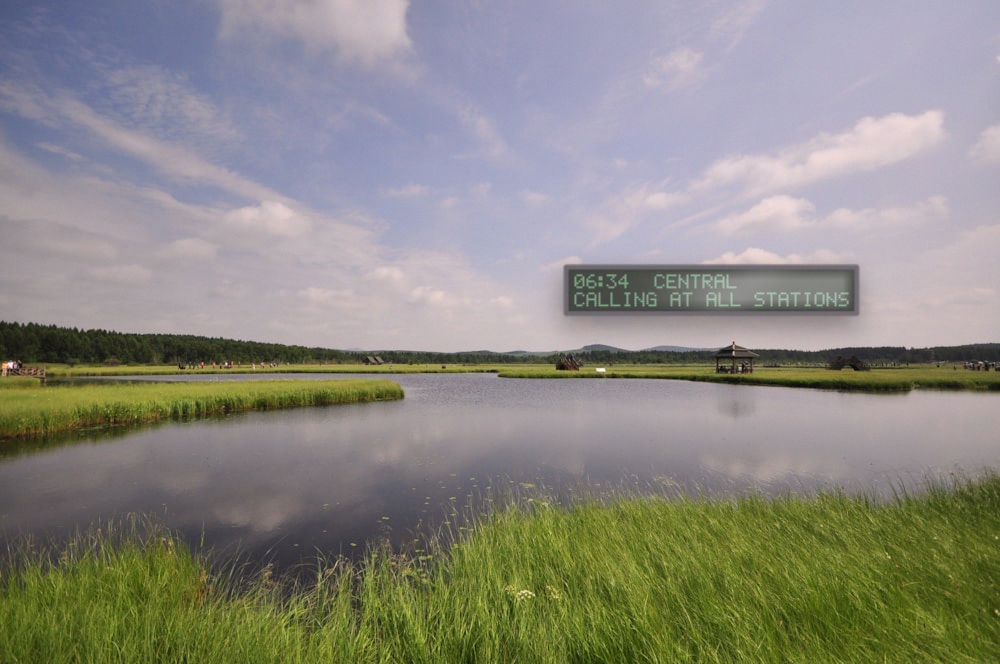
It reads **6:34**
